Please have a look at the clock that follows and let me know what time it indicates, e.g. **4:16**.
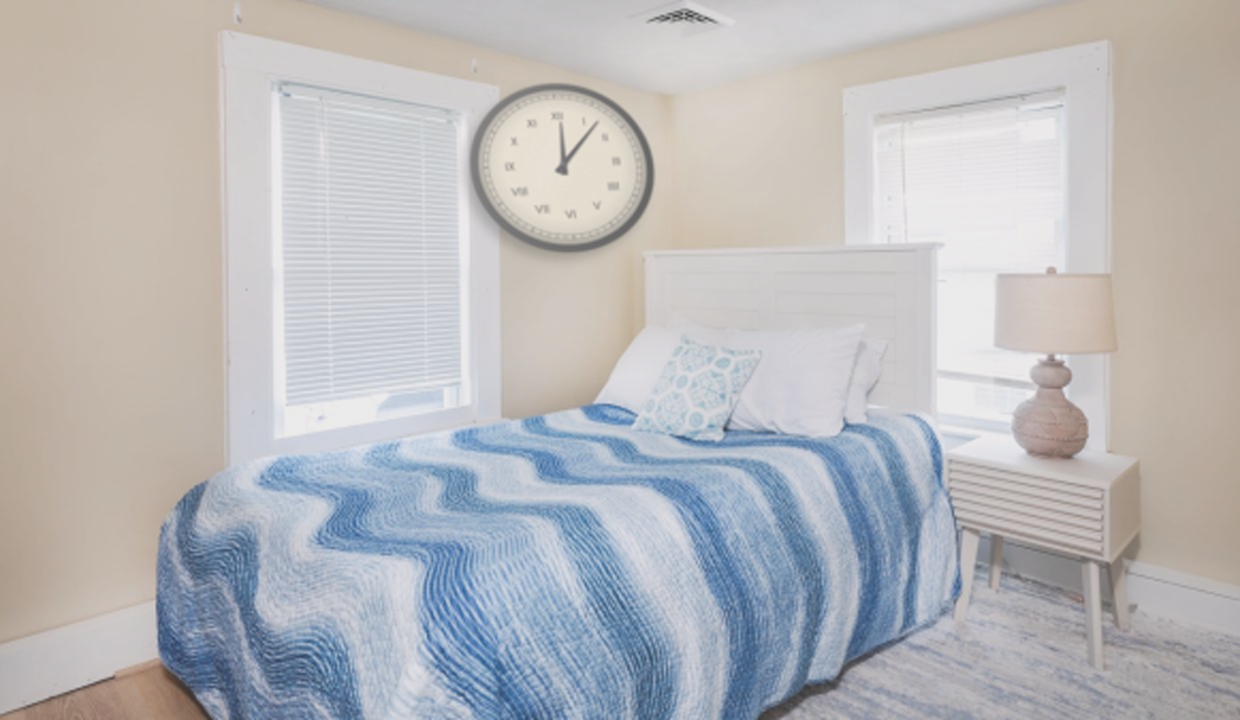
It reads **12:07**
